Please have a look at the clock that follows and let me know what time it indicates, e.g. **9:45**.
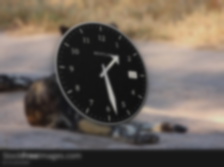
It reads **1:28**
